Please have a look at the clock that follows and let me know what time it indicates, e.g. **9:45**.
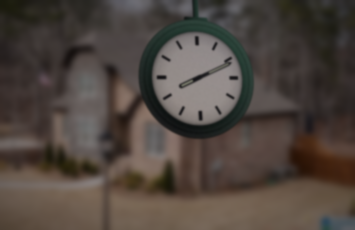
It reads **8:11**
